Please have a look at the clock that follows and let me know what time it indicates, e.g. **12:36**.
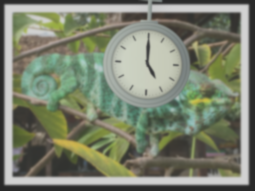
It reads **5:00**
